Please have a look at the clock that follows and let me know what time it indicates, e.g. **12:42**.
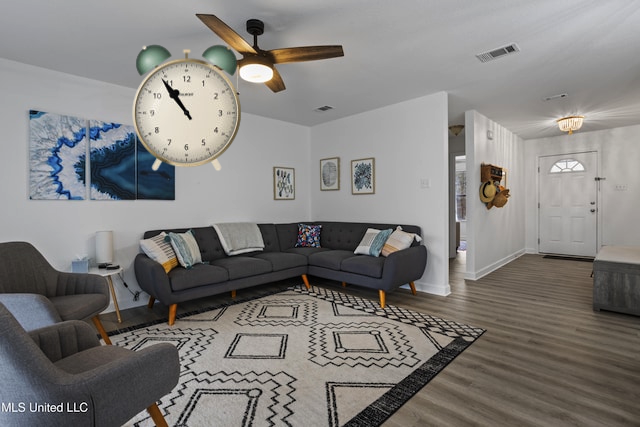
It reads **10:54**
